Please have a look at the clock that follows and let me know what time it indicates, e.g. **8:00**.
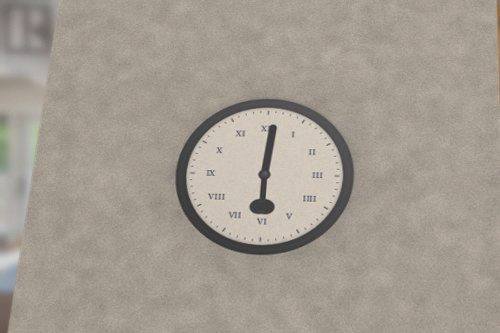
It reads **6:01**
